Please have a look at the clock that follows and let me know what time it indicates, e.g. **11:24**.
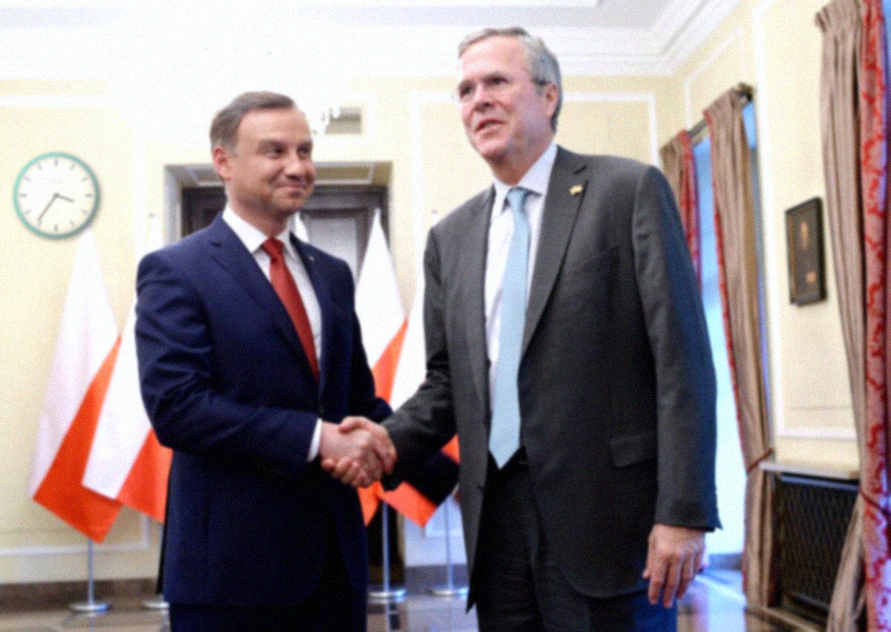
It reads **3:36**
